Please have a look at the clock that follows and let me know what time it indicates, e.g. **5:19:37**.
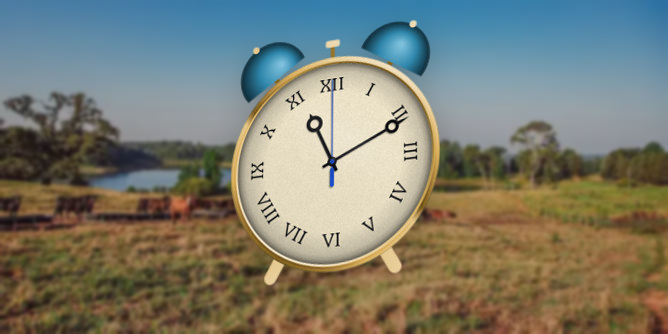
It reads **11:11:00**
